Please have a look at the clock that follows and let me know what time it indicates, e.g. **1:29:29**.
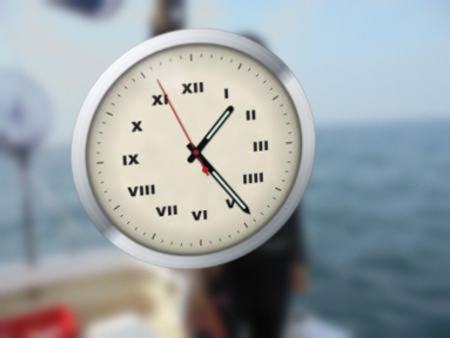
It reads **1:23:56**
